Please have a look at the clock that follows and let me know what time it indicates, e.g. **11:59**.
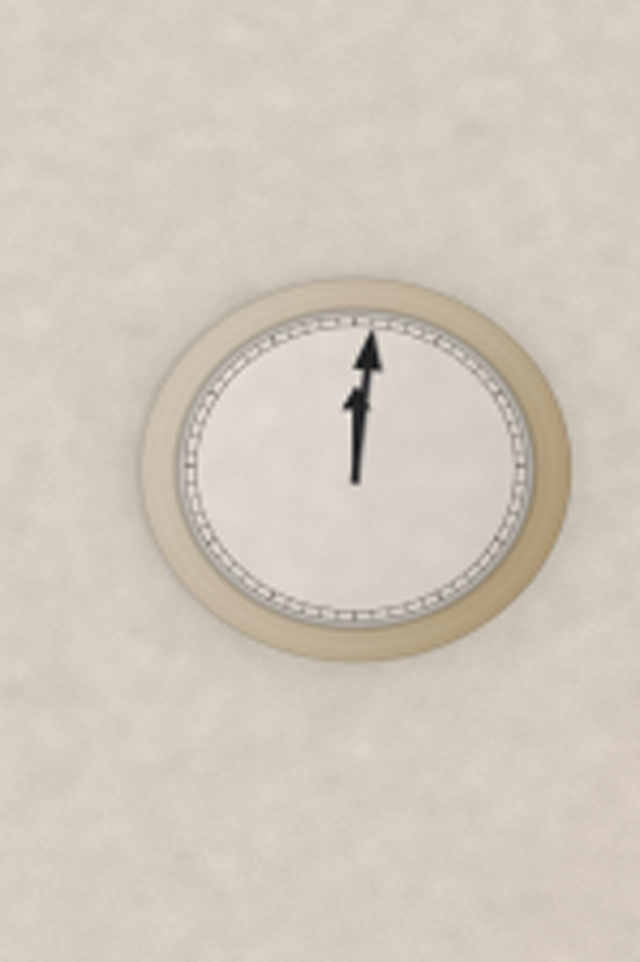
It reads **12:01**
